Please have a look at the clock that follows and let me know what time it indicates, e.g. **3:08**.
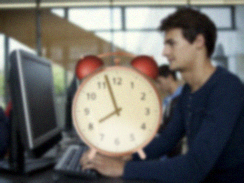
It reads **7:57**
